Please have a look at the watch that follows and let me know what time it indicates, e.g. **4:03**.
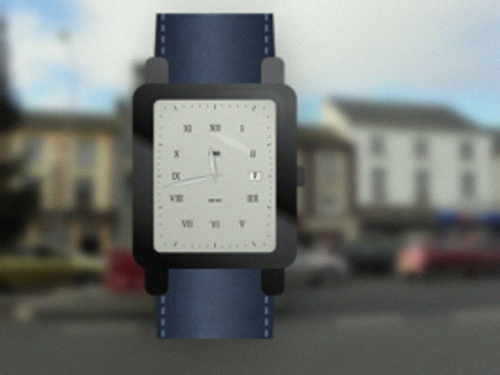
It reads **11:43**
